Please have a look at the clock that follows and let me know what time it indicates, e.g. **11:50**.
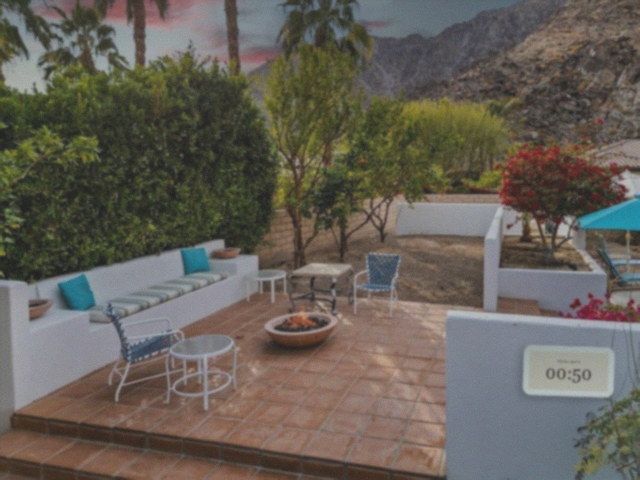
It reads **0:50**
